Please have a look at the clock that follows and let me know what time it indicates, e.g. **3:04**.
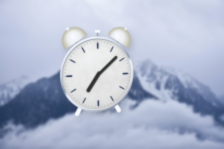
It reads **7:08**
